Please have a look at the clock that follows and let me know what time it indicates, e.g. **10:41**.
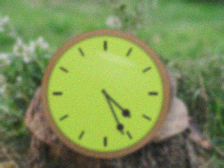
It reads **4:26**
